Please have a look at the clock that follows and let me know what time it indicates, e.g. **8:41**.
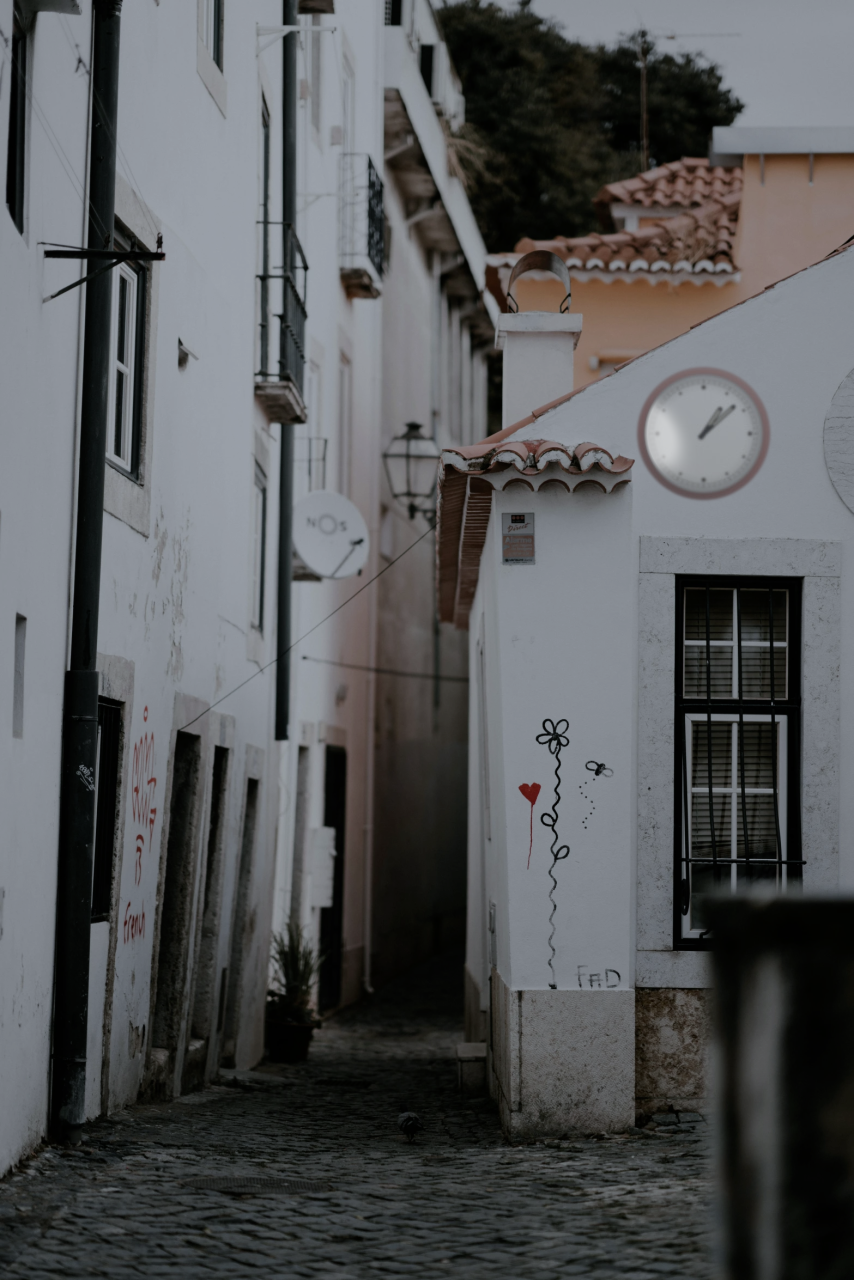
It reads **1:08**
